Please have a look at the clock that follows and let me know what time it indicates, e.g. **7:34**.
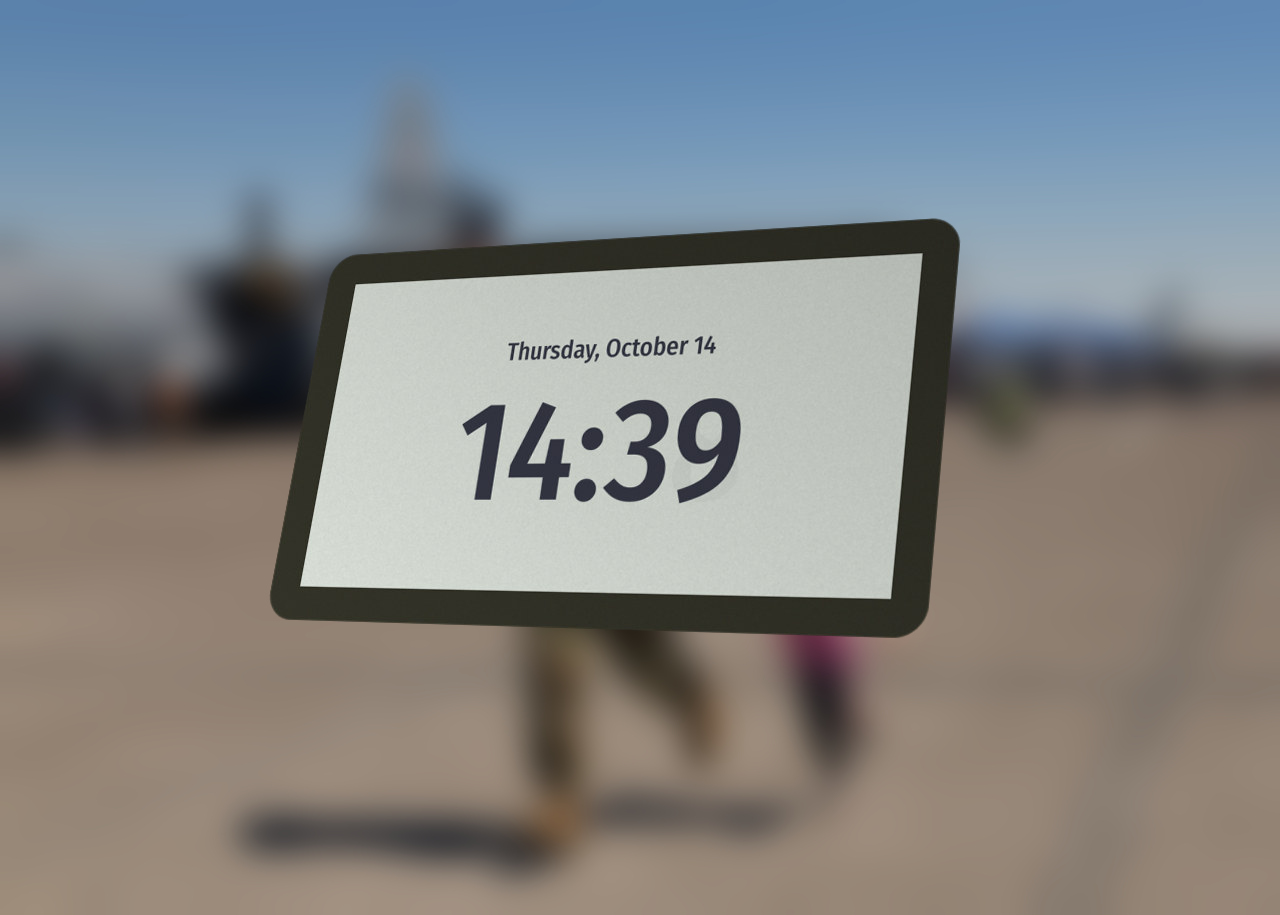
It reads **14:39**
